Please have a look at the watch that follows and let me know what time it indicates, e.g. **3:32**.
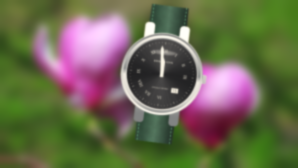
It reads **11:59**
